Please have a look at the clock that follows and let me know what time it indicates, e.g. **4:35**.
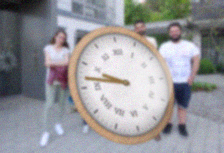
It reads **9:47**
